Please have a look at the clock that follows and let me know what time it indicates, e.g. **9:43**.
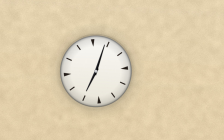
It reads **7:04**
